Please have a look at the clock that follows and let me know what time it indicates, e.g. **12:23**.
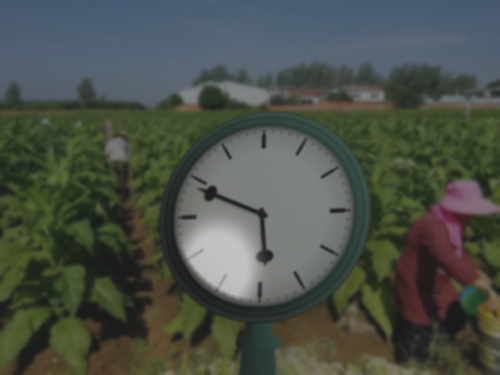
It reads **5:49**
